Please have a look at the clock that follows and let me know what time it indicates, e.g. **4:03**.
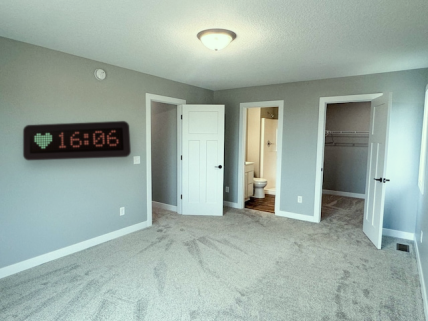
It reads **16:06**
